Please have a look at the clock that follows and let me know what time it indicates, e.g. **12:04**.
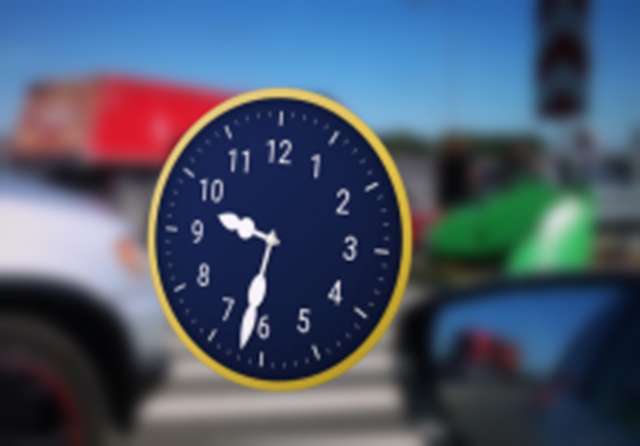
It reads **9:32**
